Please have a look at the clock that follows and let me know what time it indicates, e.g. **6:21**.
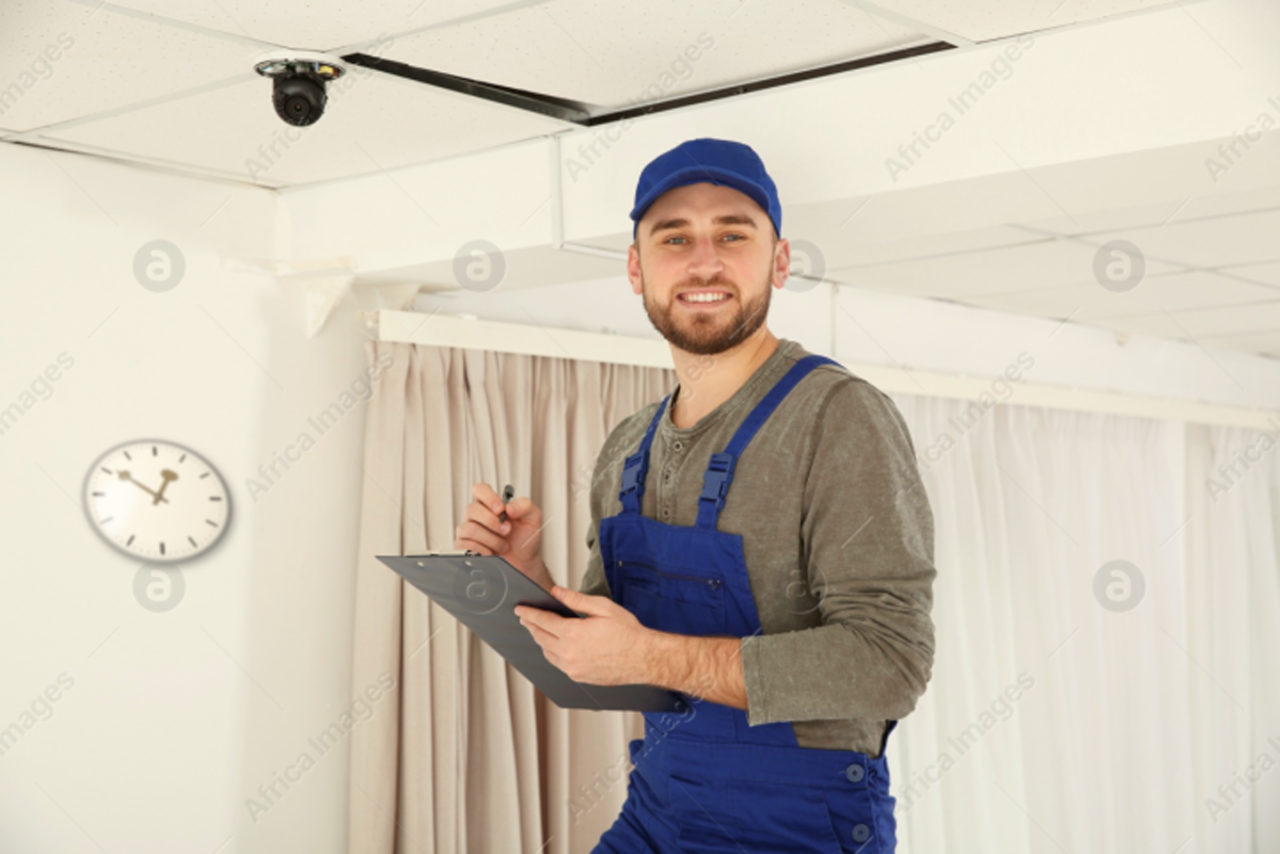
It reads **12:51**
